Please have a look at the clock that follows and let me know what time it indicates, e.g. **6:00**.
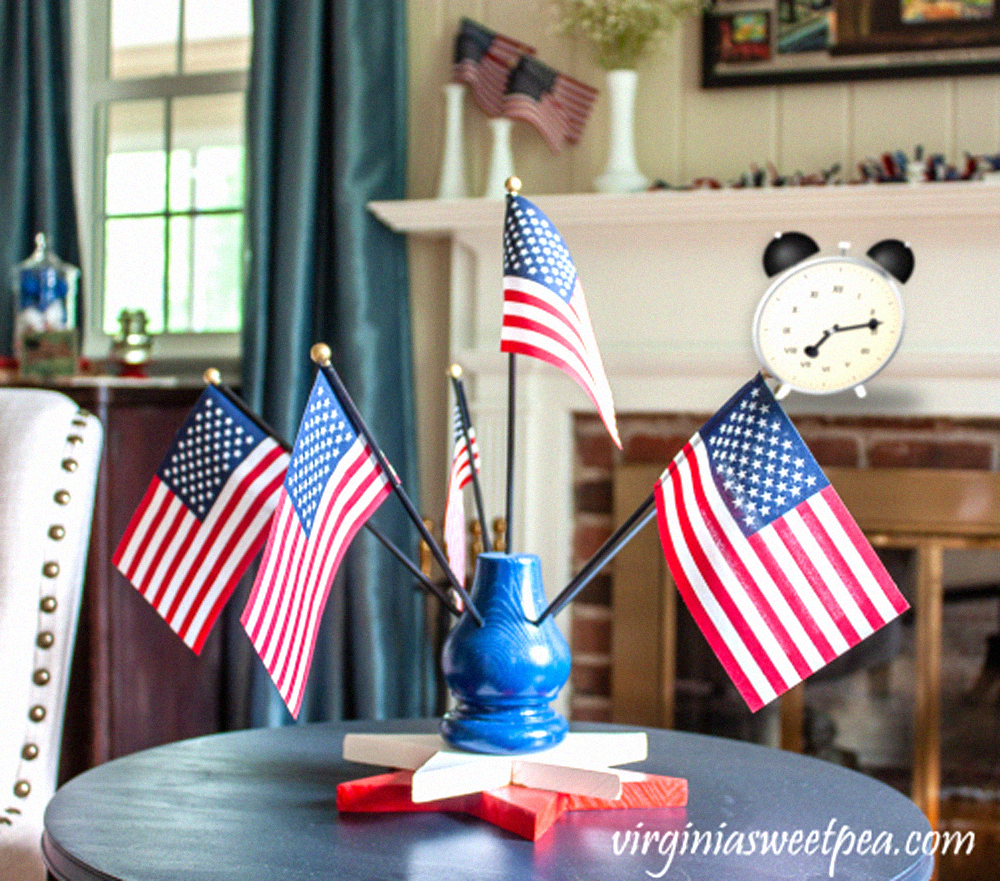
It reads **7:13**
